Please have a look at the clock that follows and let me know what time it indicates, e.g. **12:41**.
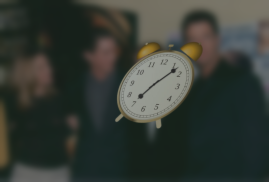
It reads **7:07**
